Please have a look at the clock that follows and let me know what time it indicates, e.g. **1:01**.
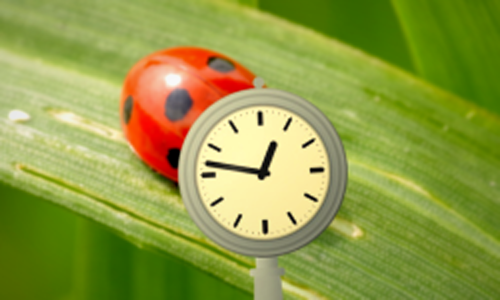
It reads **12:47**
